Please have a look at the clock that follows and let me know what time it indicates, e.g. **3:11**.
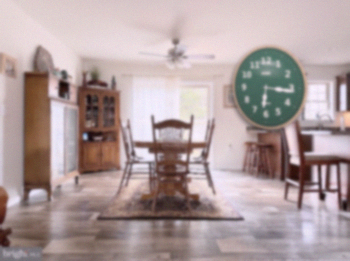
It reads **6:16**
